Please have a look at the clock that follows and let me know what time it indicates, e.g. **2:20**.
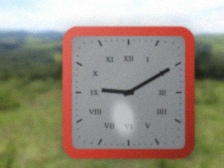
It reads **9:10**
